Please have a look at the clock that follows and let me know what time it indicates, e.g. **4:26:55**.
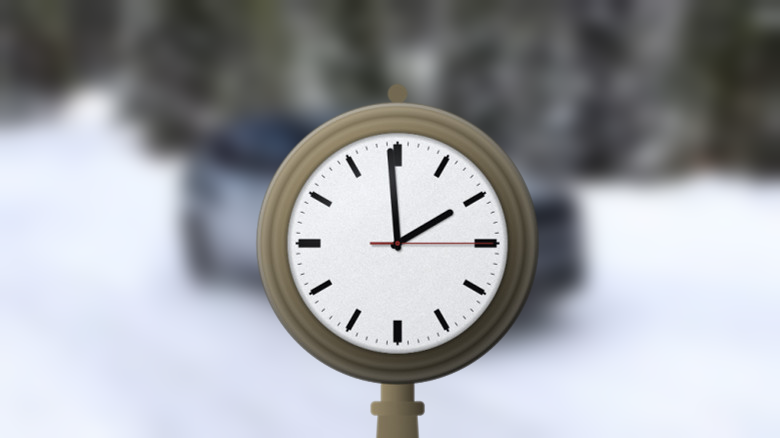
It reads **1:59:15**
